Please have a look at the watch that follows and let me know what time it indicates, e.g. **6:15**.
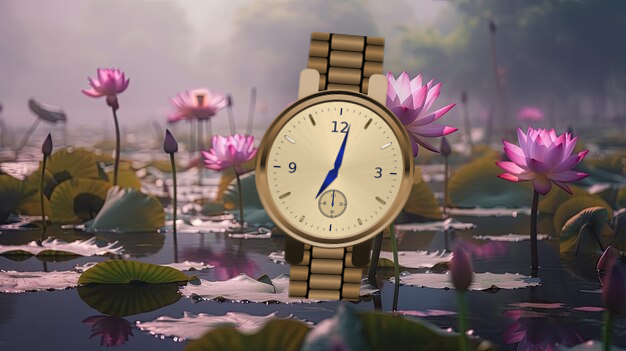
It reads **7:02**
